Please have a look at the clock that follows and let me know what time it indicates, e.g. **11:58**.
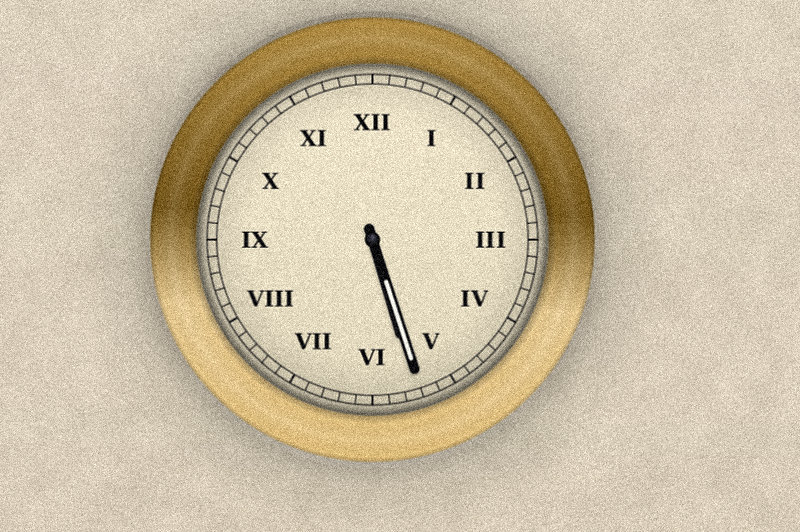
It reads **5:27**
